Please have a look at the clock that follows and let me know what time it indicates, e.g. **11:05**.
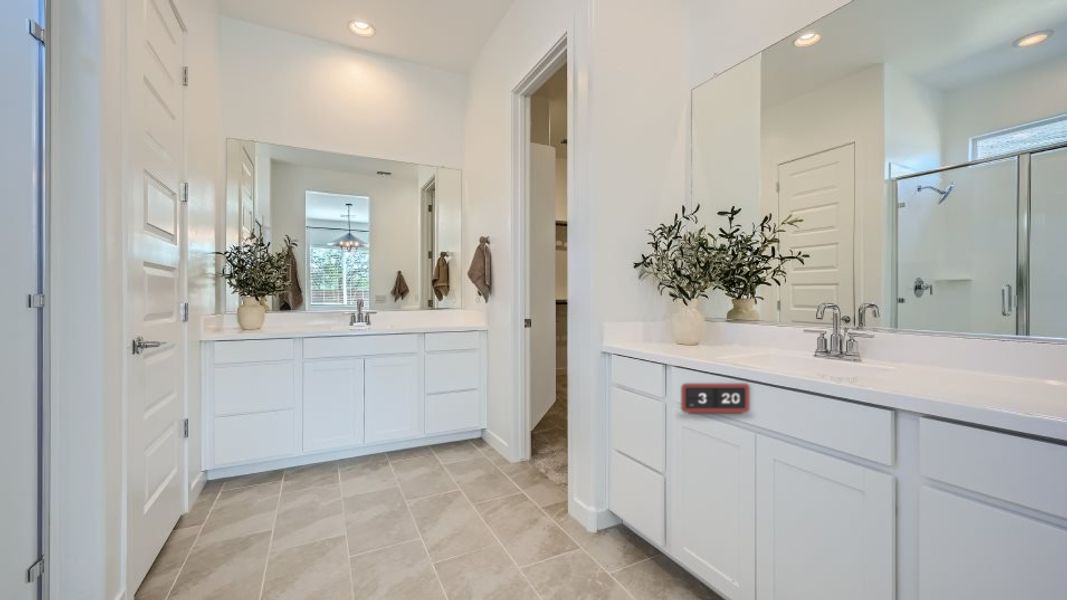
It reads **3:20**
